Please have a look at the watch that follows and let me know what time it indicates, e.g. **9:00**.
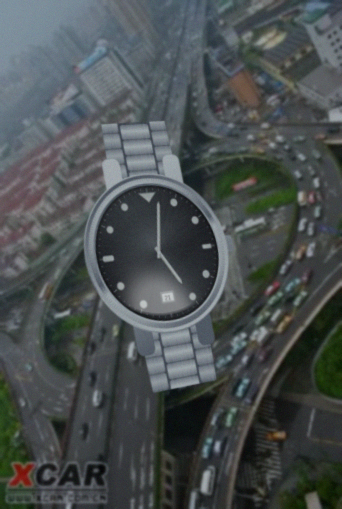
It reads **5:02**
